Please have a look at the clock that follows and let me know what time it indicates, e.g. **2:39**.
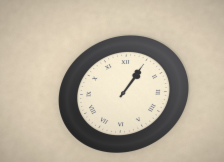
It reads **1:05**
